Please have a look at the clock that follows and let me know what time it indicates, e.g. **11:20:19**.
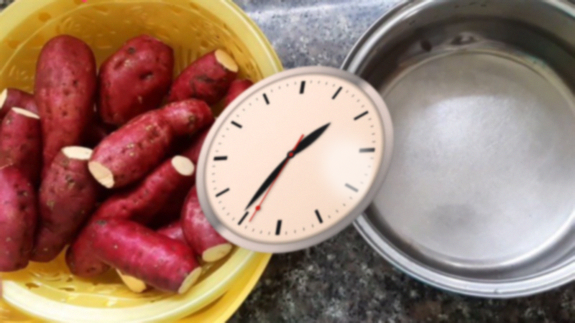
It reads **1:35:34**
